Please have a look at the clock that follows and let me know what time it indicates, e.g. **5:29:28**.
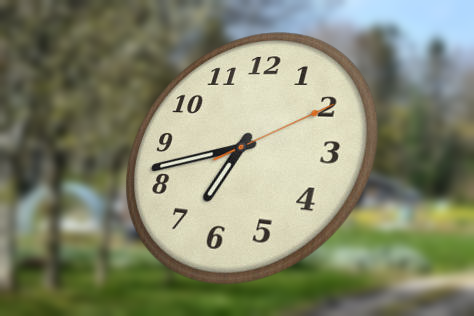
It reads **6:42:10**
